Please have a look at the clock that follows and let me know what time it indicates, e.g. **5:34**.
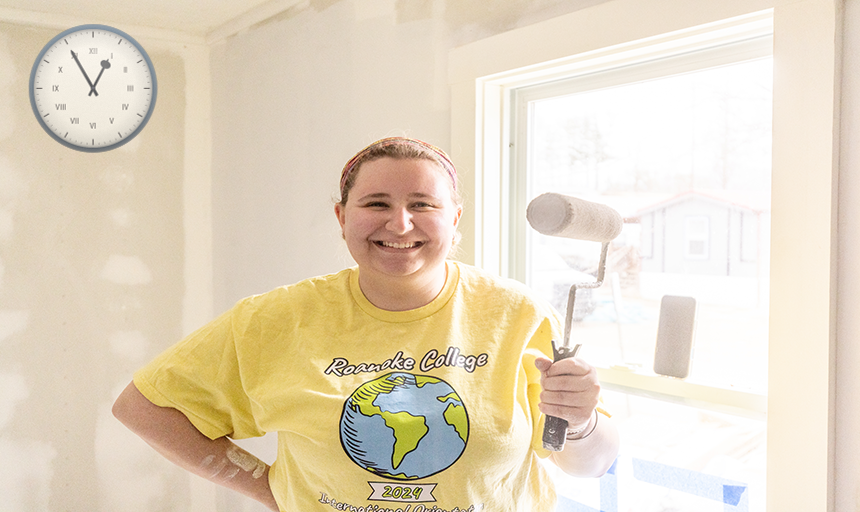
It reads **12:55**
